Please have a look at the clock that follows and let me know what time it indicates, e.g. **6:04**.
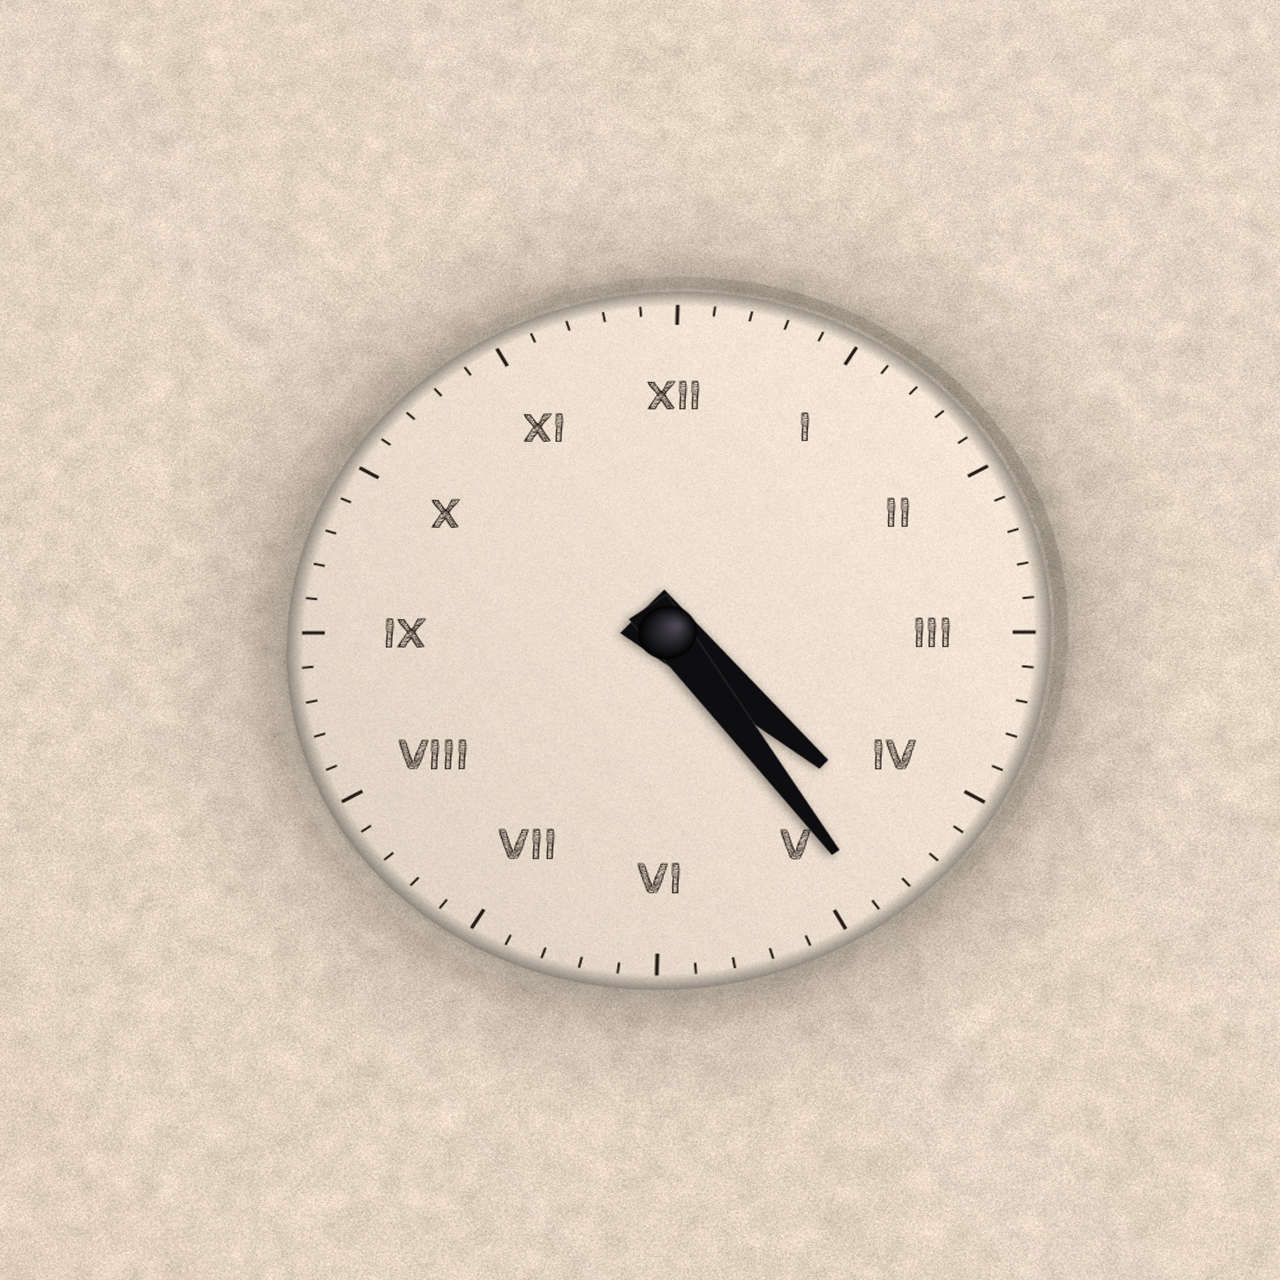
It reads **4:24**
